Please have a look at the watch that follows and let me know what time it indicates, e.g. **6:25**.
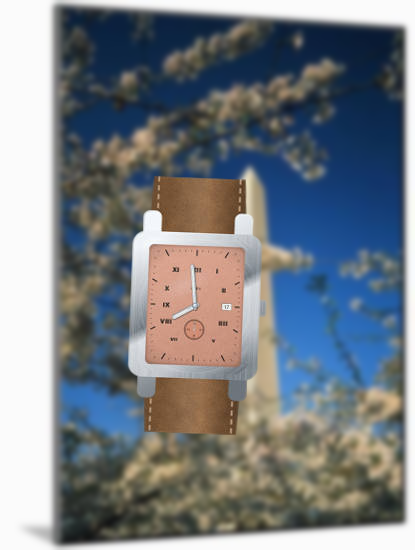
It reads **7:59**
